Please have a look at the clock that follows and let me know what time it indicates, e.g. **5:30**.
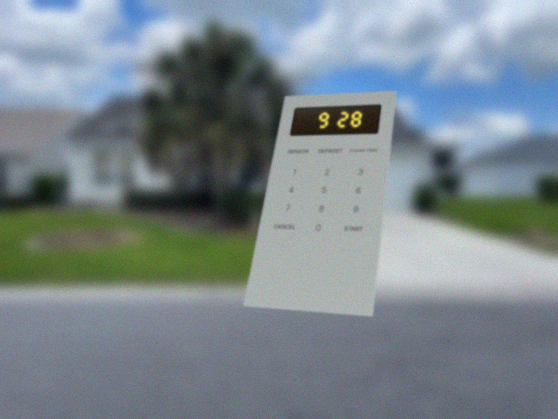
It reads **9:28**
